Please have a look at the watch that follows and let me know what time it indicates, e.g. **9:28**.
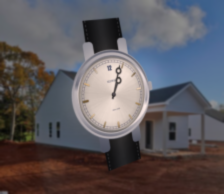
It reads **1:04**
